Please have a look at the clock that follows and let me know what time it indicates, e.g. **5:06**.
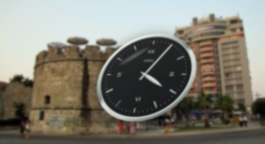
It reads **4:05**
